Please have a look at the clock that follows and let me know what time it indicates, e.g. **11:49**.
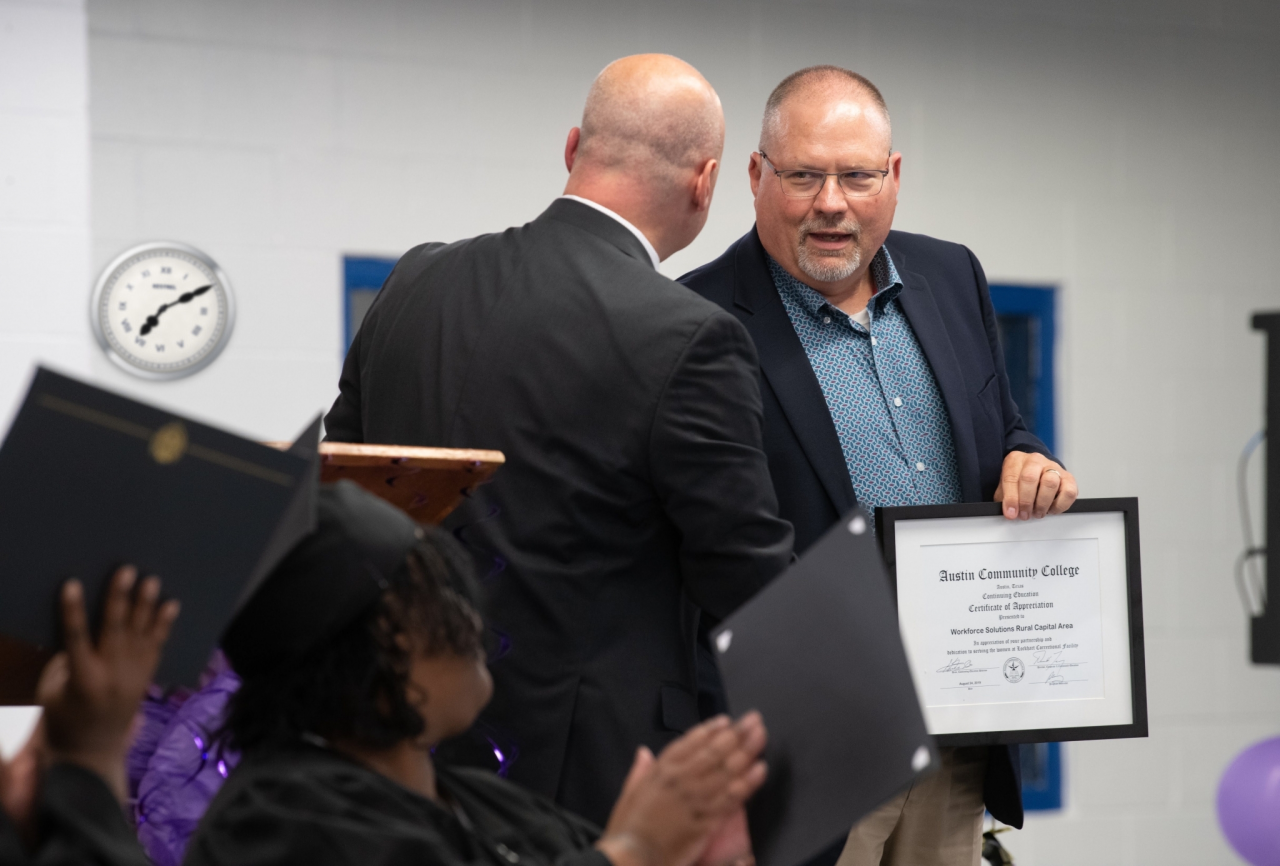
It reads **7:10**
